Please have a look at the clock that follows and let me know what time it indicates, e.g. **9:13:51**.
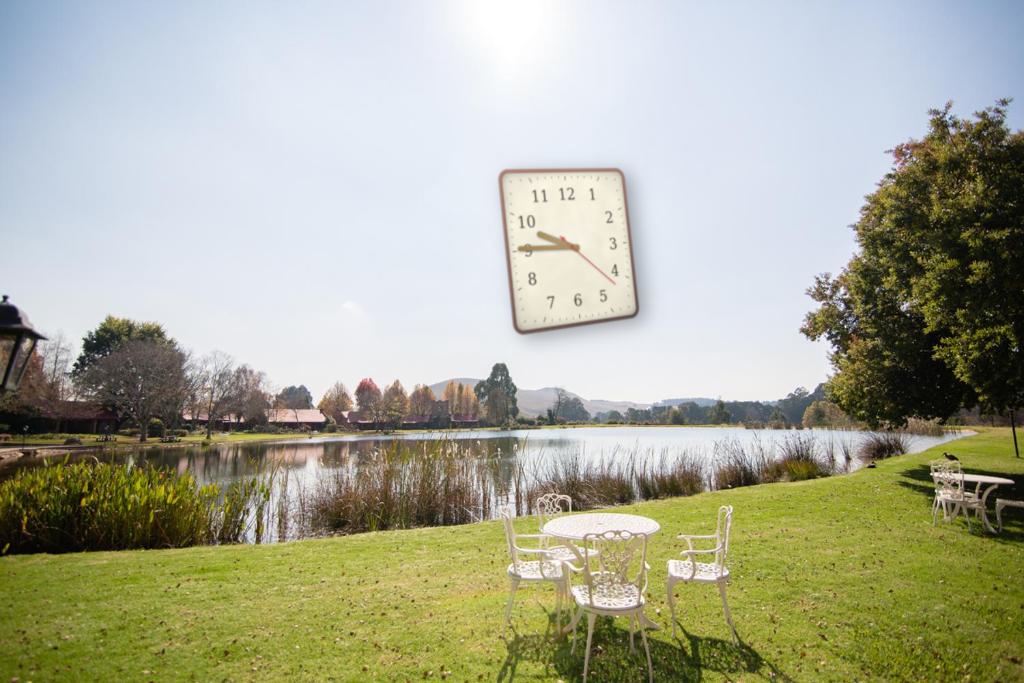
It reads **9:45:22**
